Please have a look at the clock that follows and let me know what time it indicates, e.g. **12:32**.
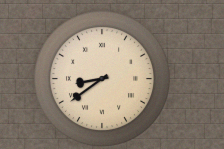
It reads **8:39**
